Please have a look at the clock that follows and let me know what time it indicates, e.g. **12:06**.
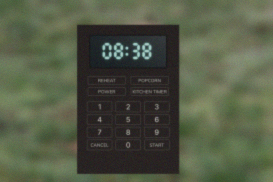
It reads **8:38**
